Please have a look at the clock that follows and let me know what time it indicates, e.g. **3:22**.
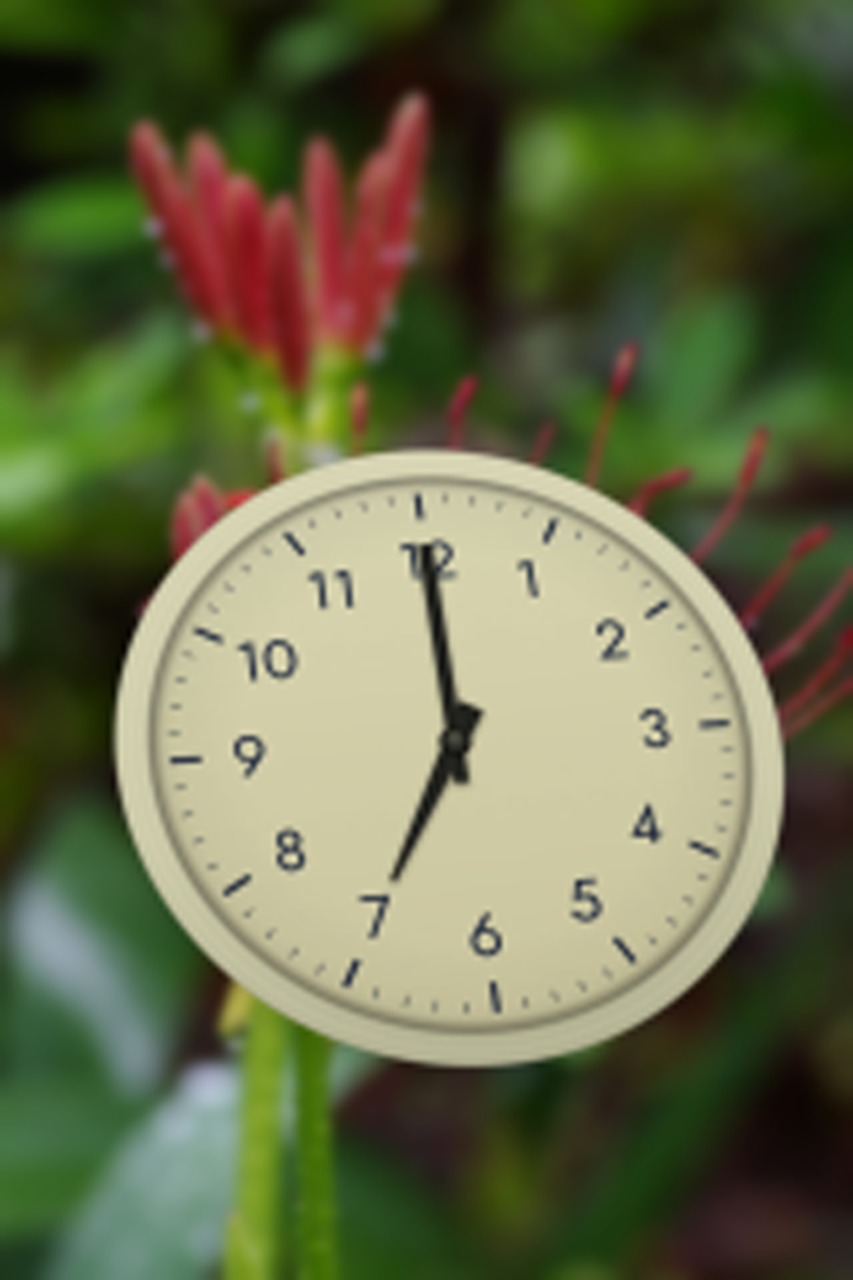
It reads **7:00**
